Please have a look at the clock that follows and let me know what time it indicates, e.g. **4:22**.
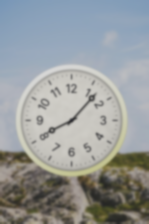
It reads **8:07**
